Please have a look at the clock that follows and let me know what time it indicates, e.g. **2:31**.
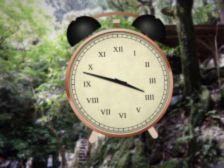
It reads **3:48**
